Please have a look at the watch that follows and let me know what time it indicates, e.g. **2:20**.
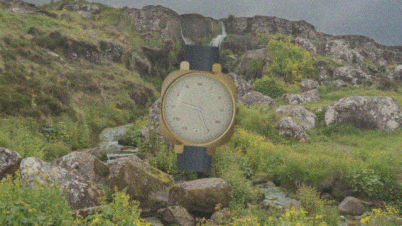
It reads **9:26**
